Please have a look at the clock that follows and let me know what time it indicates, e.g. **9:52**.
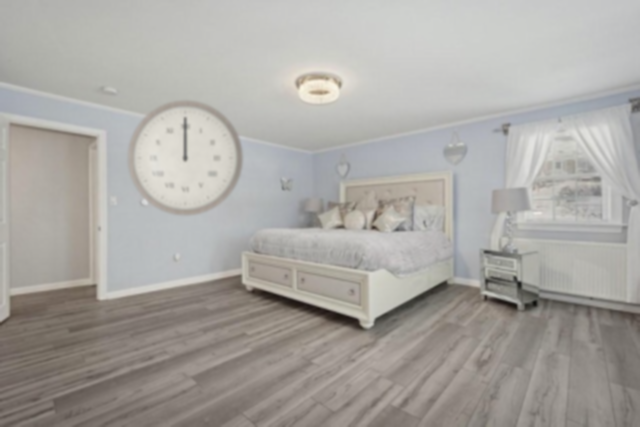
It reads **12:00**
